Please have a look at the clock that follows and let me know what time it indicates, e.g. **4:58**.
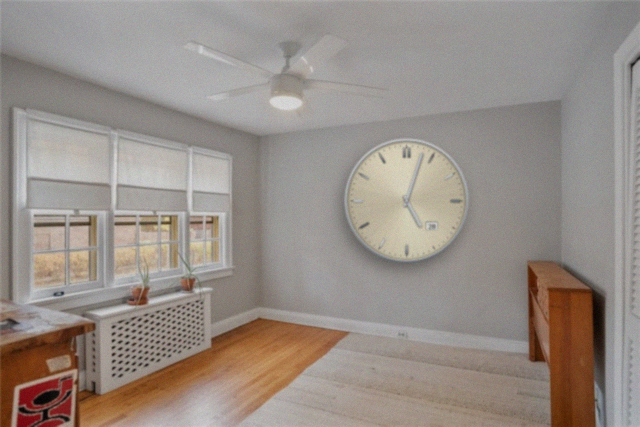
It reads **5:03**
